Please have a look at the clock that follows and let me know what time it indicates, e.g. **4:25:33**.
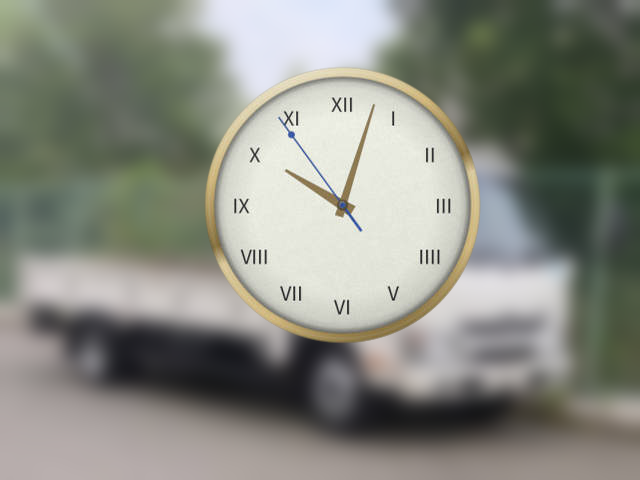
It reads **10:02:54**
